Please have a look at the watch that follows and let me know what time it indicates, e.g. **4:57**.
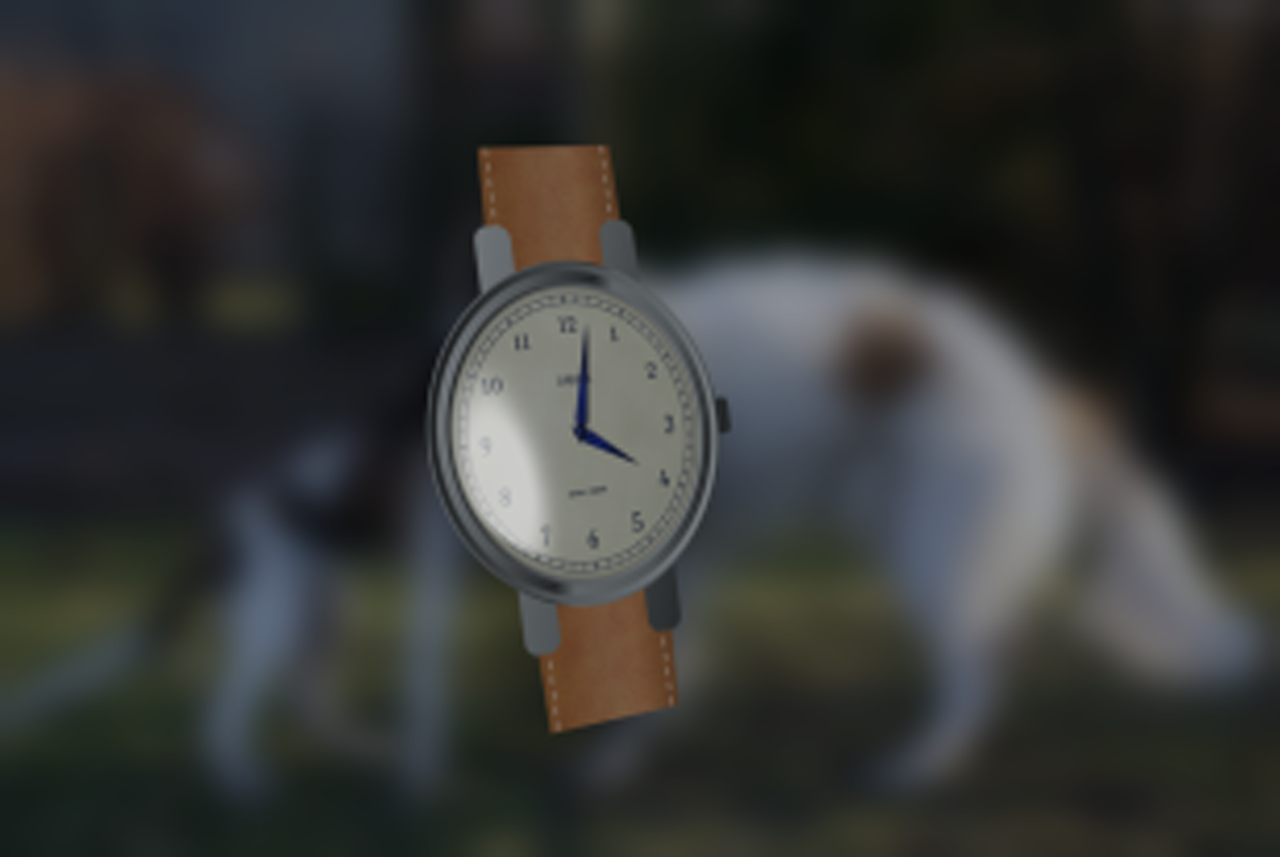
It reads **4:02**
